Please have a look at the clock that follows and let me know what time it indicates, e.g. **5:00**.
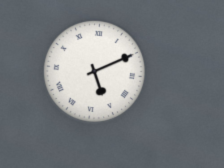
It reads **5:10**
